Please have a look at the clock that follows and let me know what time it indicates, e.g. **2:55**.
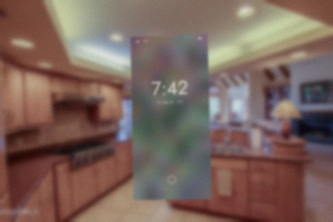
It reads **7:42**
